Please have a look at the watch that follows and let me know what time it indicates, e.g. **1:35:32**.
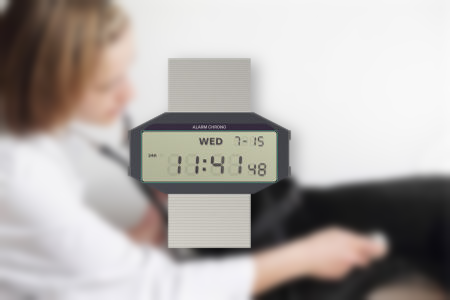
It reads **11:41:48**
